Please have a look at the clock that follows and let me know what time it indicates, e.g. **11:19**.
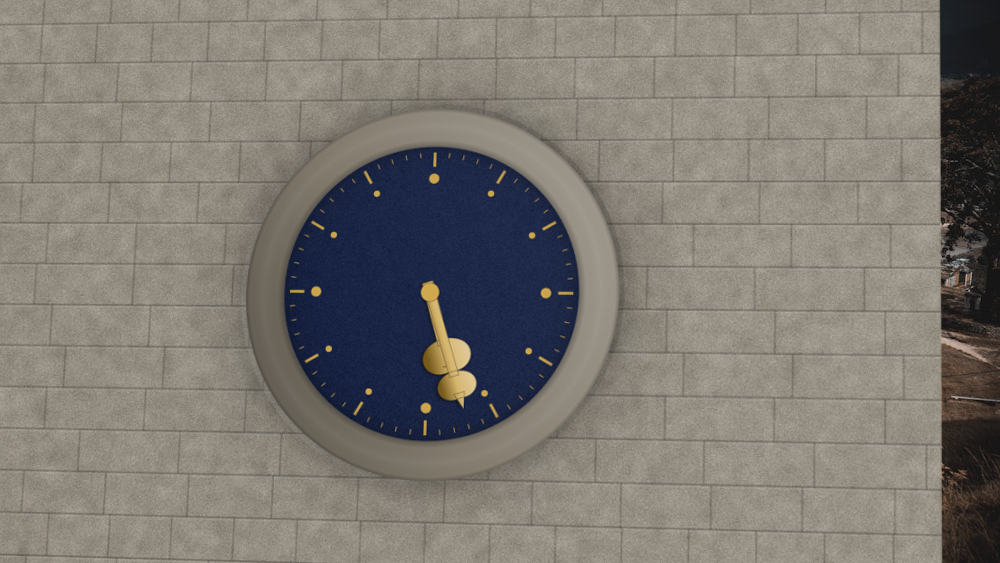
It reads **5:27**
